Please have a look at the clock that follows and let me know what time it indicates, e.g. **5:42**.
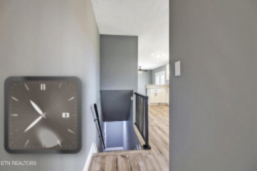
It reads **10:38**
